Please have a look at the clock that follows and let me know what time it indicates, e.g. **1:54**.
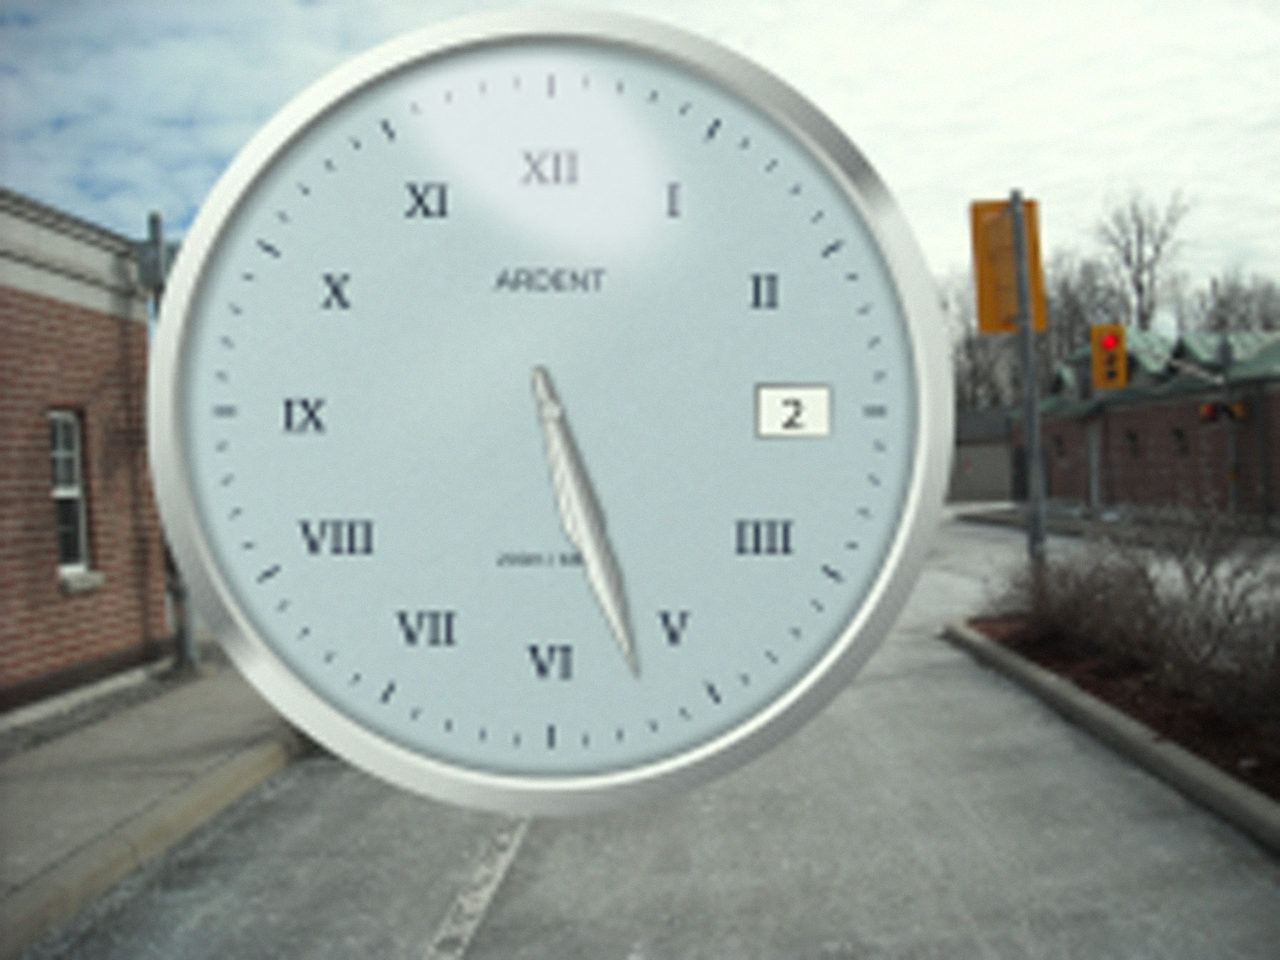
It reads **5:27**
